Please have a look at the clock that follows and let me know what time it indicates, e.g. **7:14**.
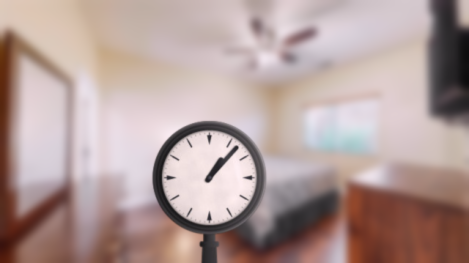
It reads **1:07**
